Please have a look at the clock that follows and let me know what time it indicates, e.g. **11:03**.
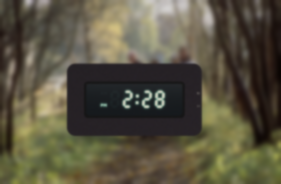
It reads **2:28**
